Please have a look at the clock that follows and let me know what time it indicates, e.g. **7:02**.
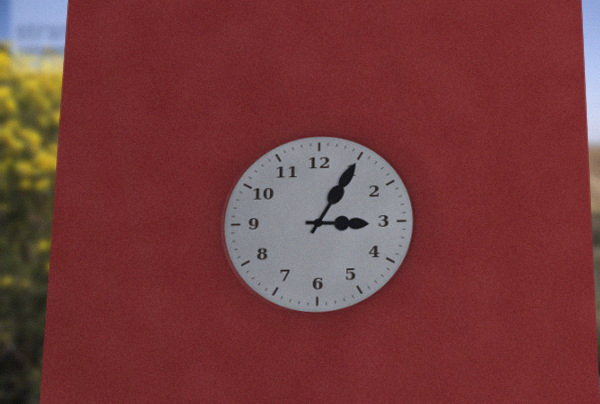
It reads **3:05**
